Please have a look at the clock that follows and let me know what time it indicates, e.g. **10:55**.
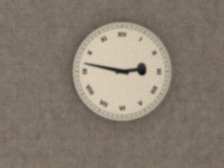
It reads **2:47**
